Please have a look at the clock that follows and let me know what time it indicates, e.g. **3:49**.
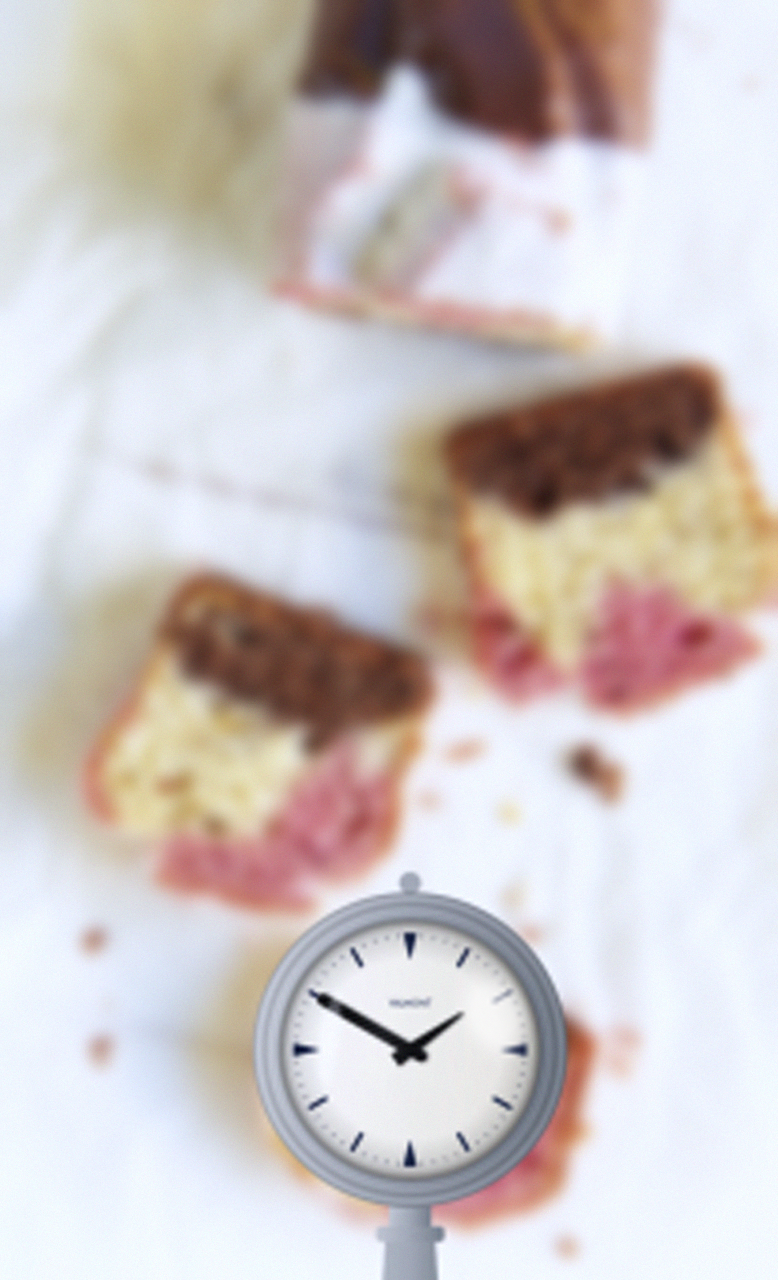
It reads **1:50**
